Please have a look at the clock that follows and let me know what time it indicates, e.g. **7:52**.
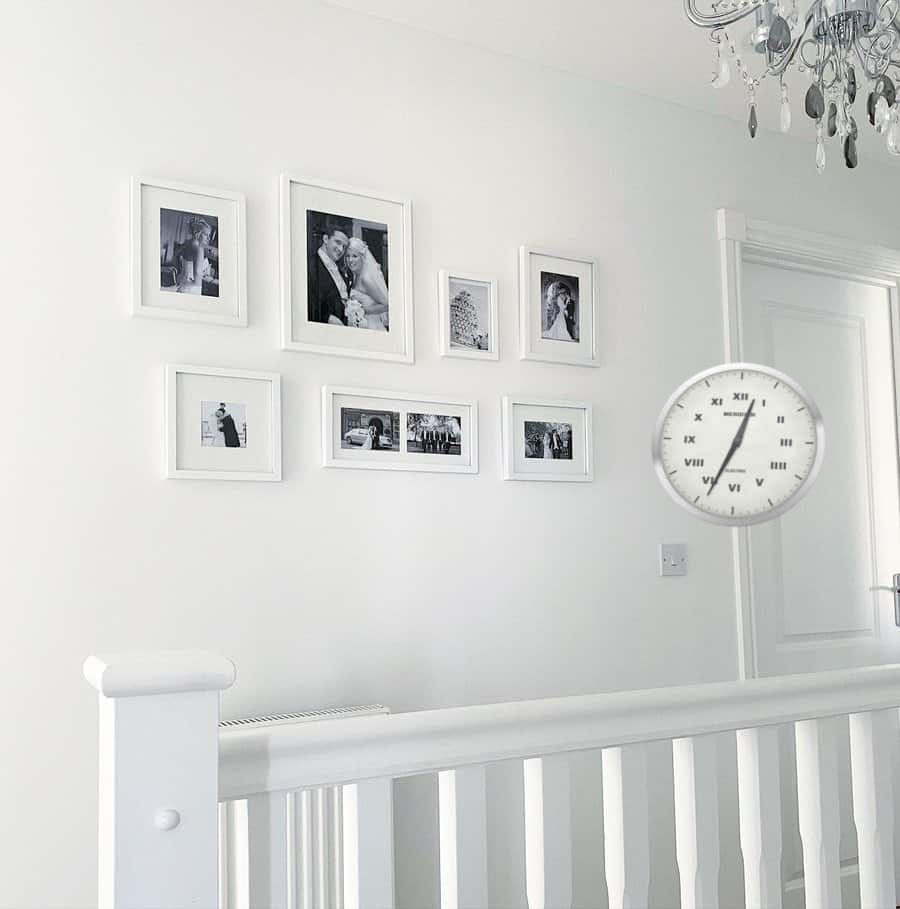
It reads **12:34**
